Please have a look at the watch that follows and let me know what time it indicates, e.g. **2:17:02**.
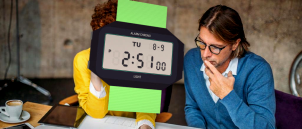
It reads **2:51:00**
